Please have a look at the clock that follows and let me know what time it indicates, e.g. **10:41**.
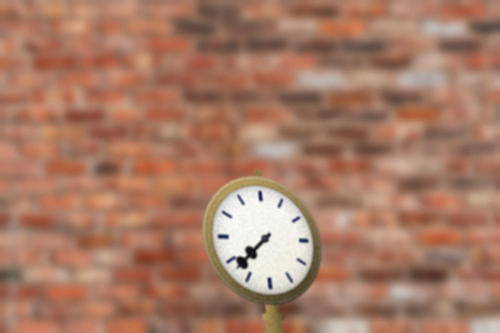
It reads **7:38**
